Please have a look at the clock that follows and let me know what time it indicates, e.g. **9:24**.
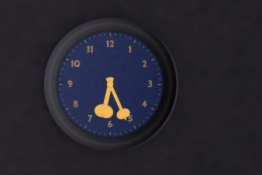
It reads **6:26**
